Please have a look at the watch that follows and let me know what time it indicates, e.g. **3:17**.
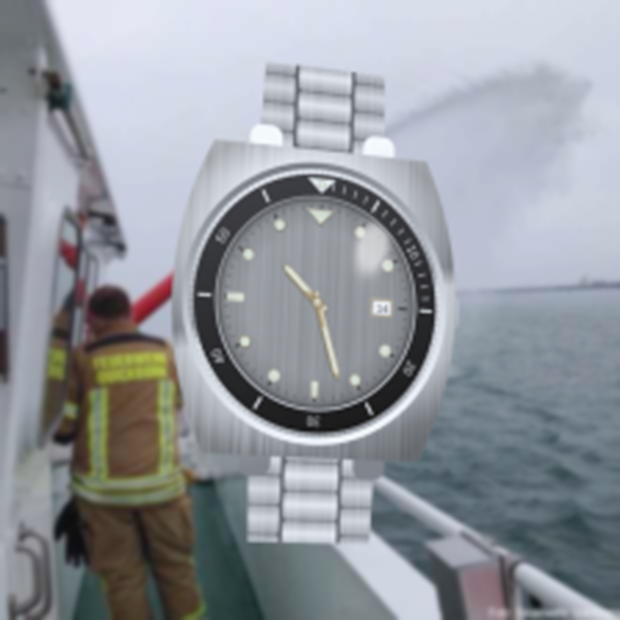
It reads **10:27**
